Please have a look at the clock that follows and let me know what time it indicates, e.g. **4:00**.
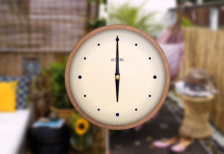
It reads **6:00**
